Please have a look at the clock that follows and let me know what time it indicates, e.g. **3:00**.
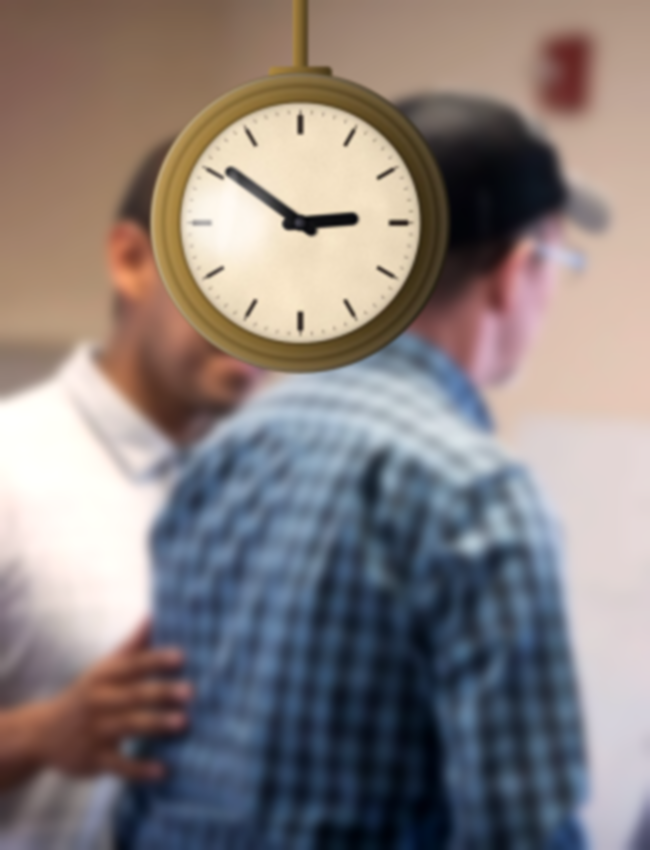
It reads **2:51**
